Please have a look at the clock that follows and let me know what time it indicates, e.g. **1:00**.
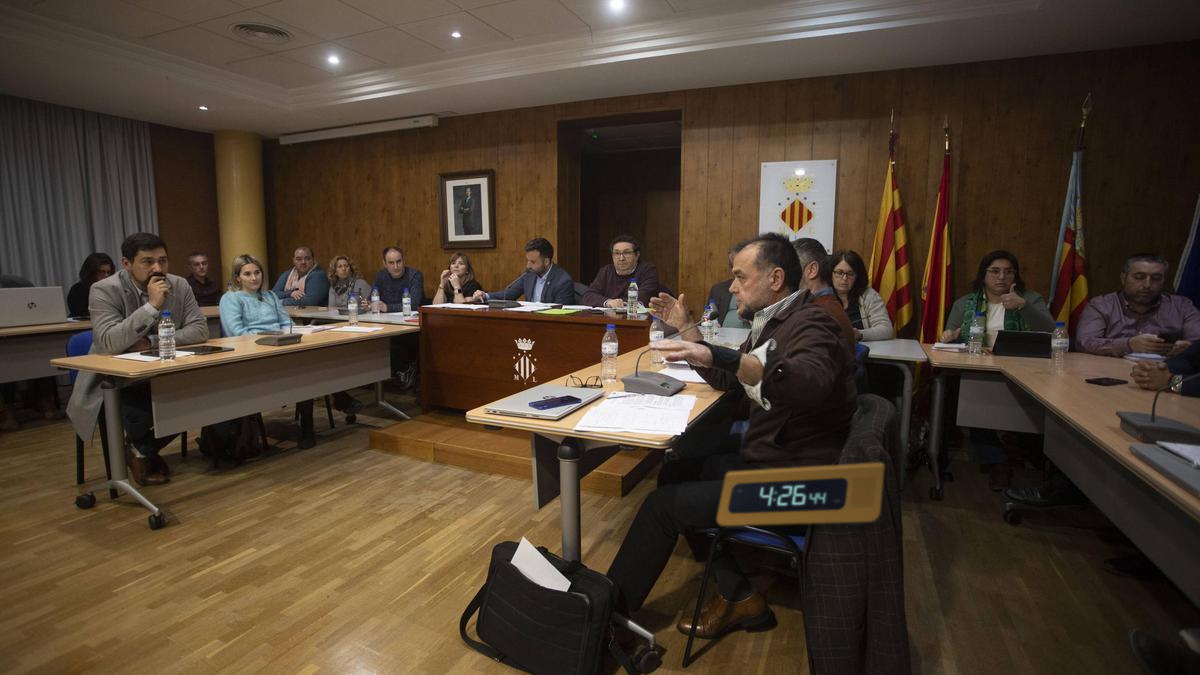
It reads **4:26**
